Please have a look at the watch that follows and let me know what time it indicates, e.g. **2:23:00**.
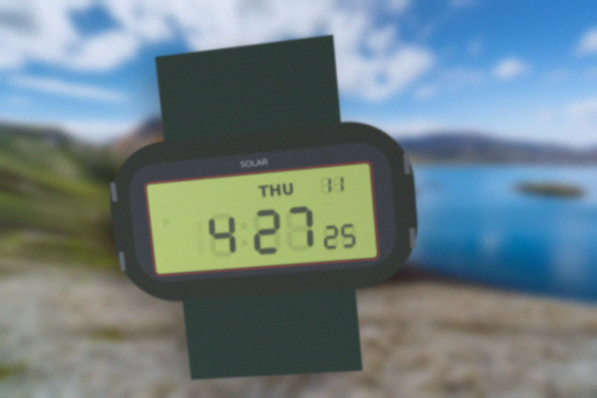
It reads **4:27:25**
